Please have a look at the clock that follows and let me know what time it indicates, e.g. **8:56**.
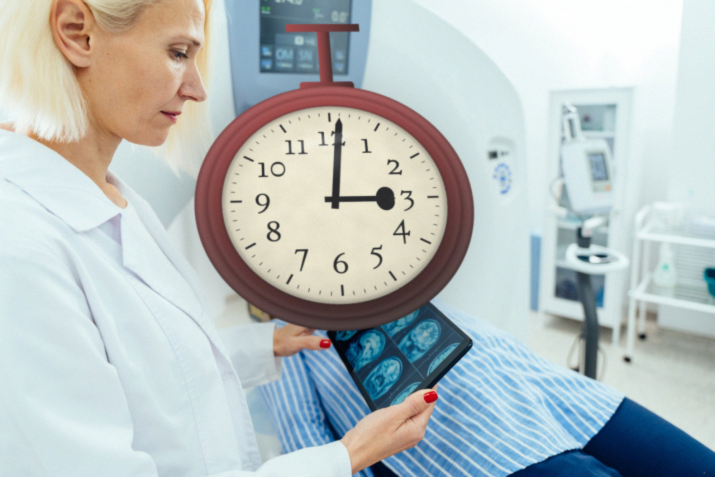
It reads **3:01**
